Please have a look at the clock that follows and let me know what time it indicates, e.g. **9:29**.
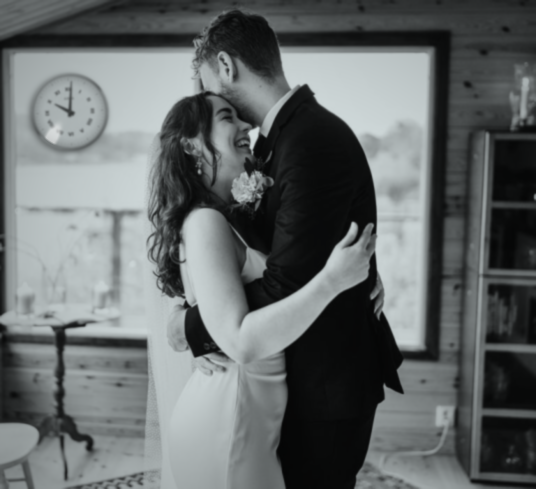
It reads **10:01**
